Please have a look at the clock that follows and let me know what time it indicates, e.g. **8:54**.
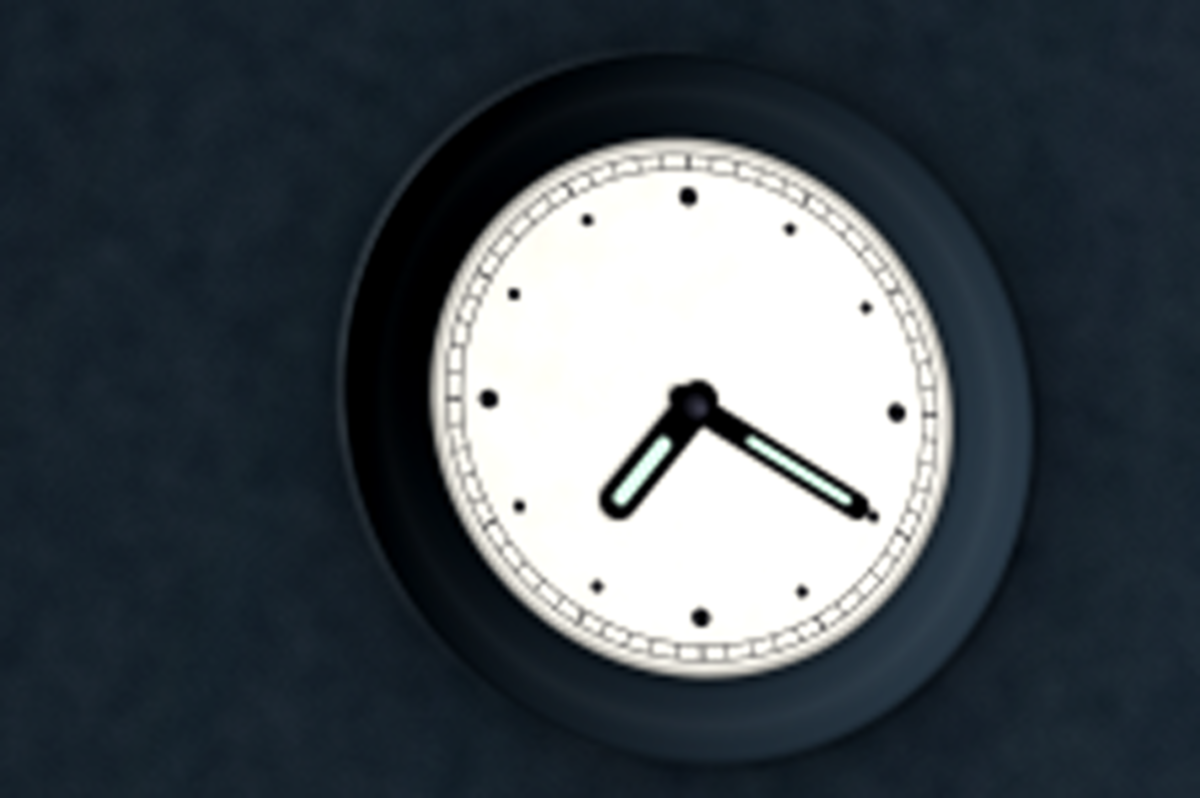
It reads **7:20**
